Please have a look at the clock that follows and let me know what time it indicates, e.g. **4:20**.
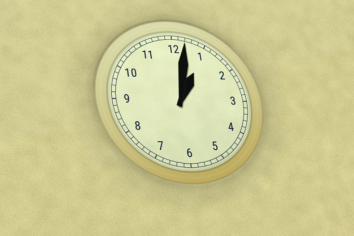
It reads **1:02**
